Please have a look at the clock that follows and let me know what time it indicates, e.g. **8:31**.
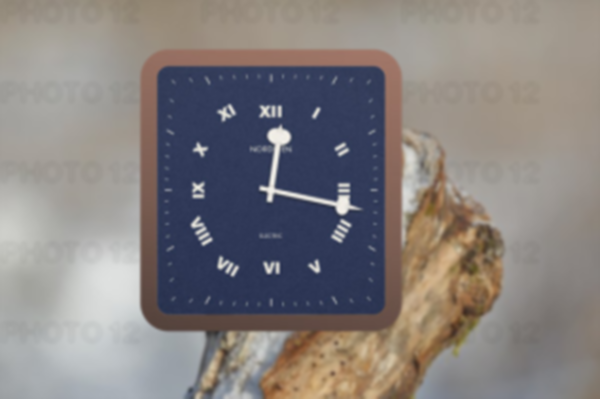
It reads **12:17**
